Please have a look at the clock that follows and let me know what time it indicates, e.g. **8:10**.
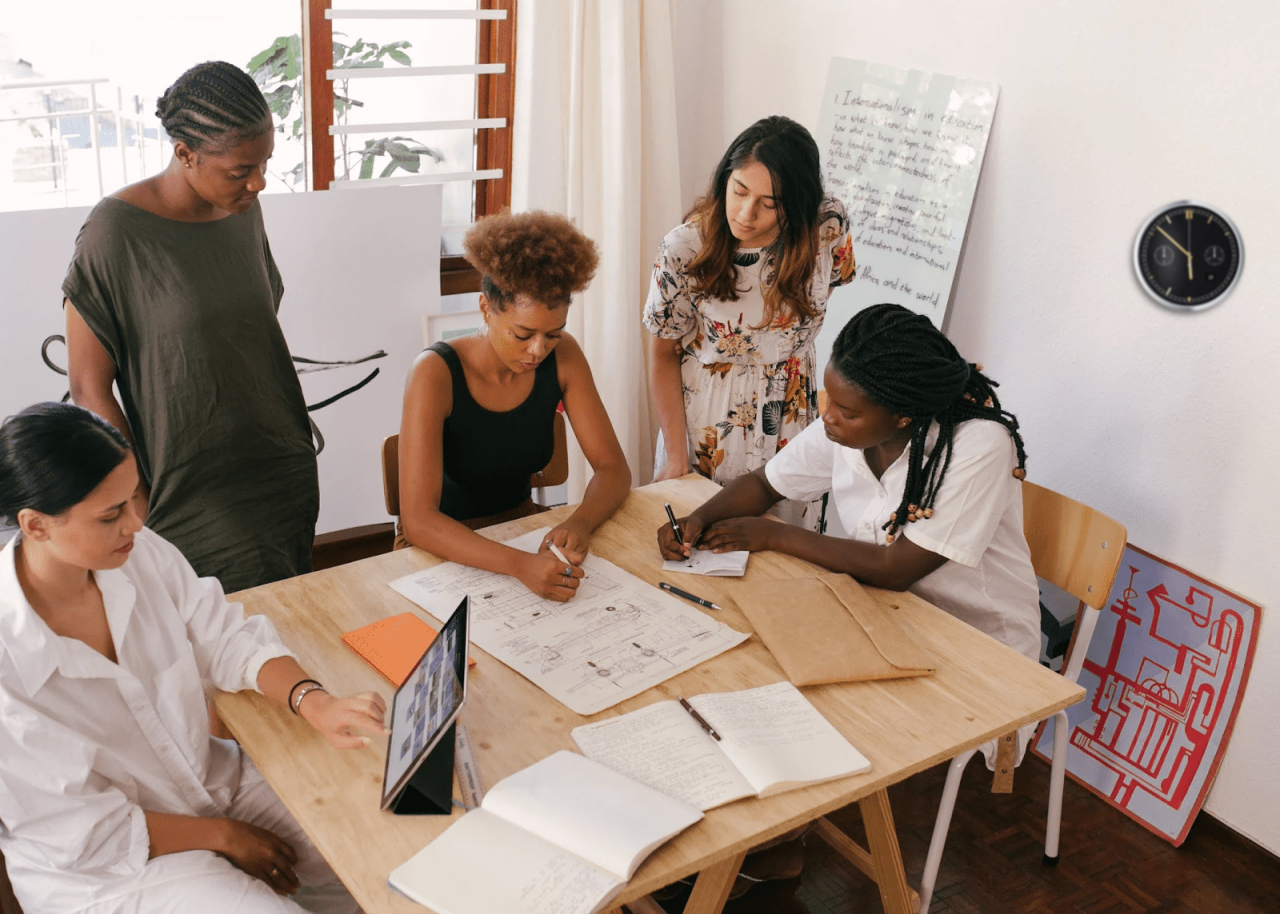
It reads **5:52**
